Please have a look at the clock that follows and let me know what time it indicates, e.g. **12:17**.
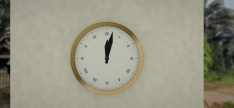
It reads **12:02**
